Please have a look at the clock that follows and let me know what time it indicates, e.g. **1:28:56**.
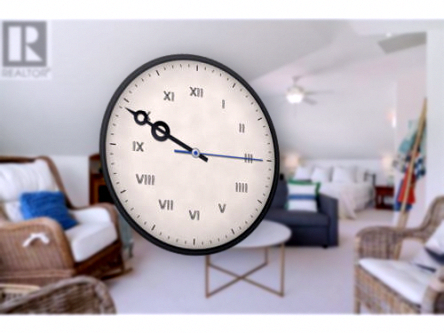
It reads **9:49:15**
